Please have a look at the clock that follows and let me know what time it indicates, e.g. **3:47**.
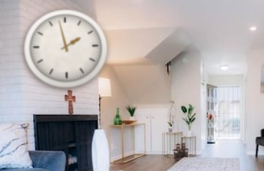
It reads **1:58**
